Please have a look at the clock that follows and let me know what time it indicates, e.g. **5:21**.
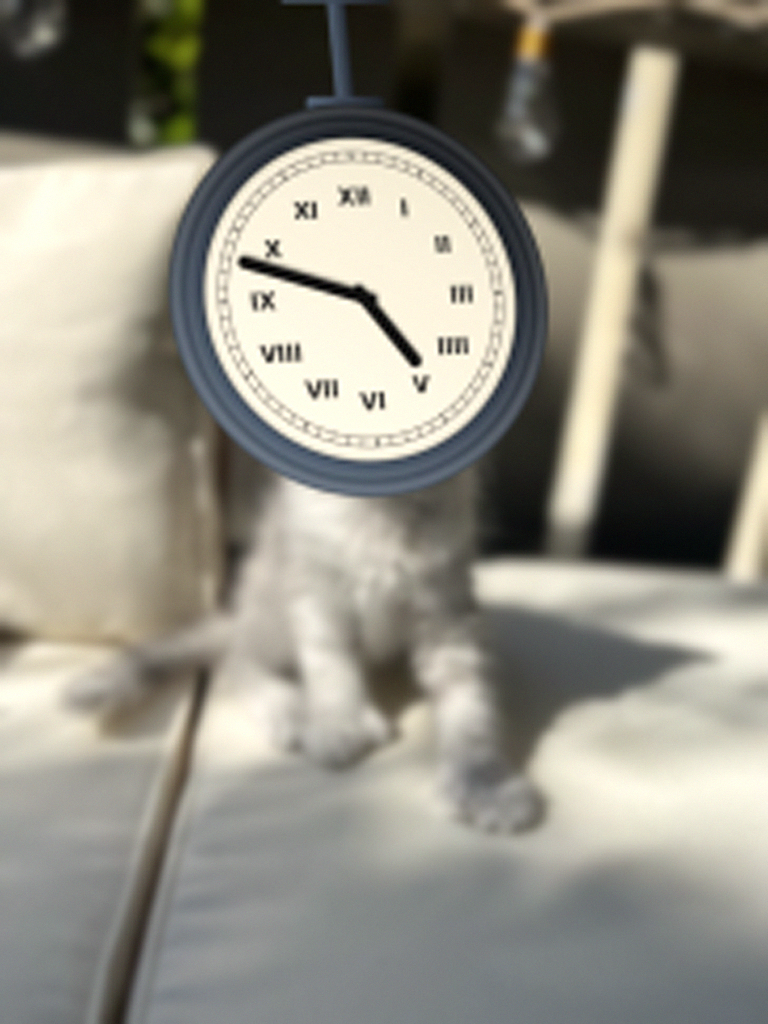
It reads **4:48**
